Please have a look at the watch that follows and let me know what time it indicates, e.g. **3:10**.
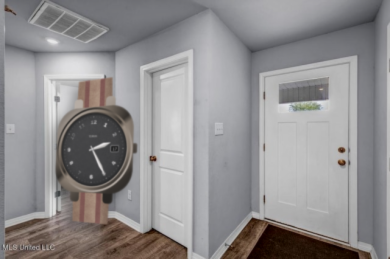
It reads **2:25**
